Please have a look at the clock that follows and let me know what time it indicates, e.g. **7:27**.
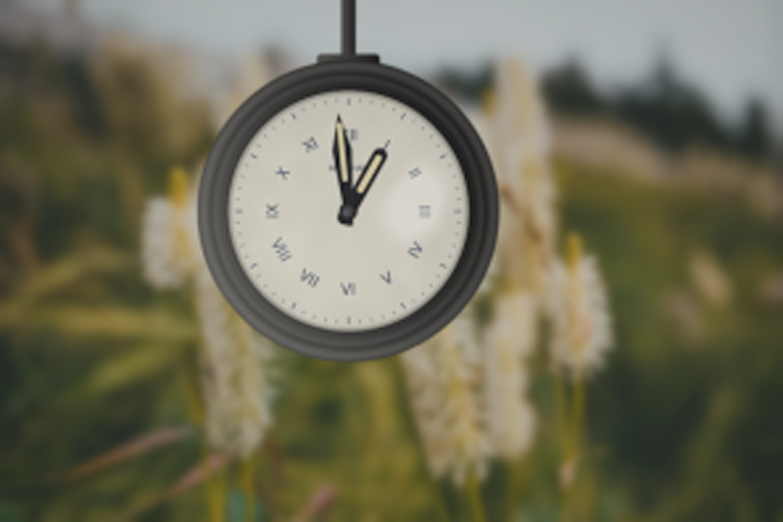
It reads **12:59**
